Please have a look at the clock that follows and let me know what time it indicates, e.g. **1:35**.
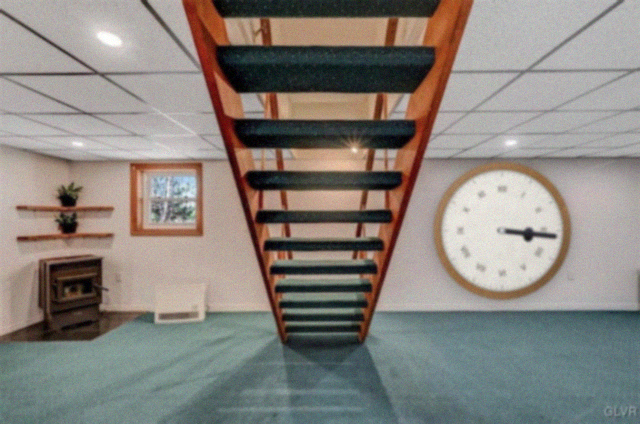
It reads **3:16**
